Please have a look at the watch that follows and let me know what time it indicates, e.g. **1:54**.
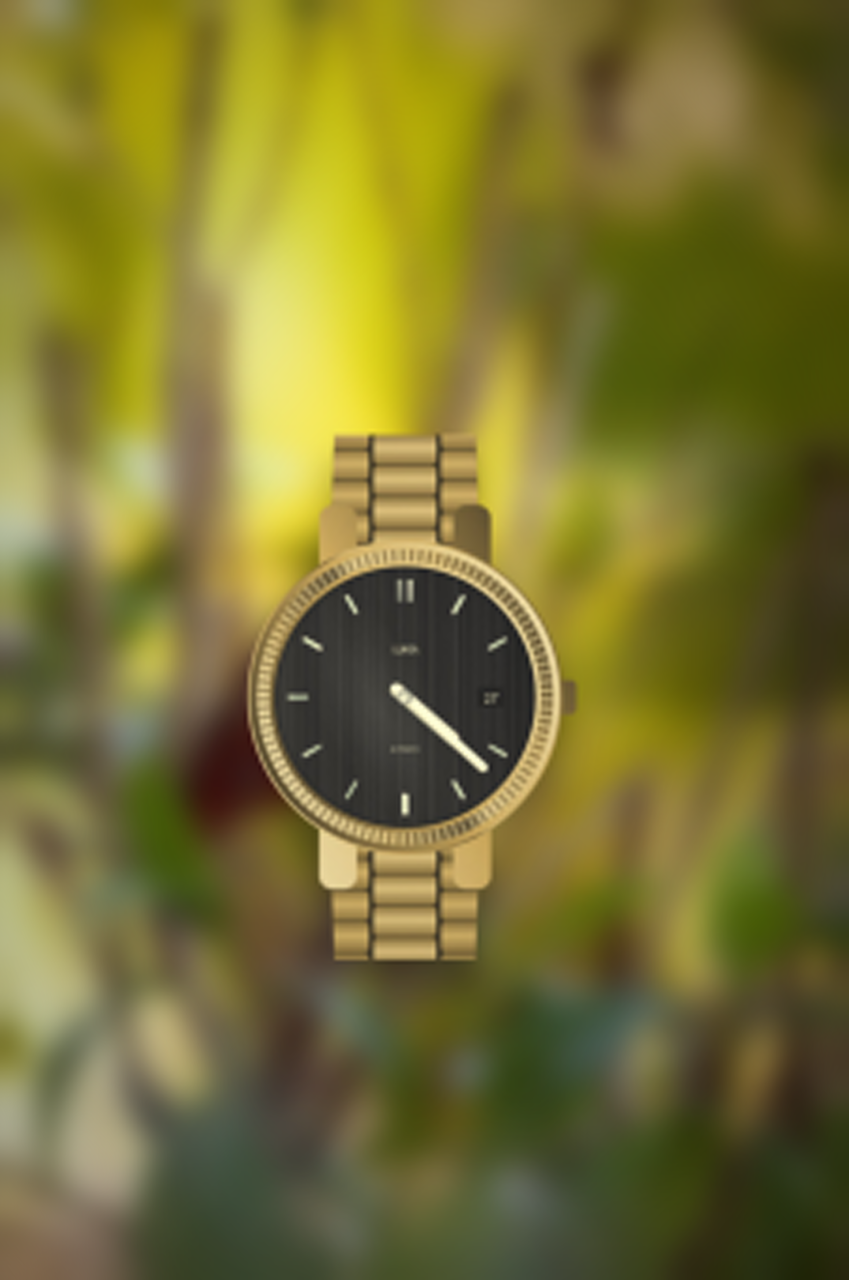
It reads **4:22**
